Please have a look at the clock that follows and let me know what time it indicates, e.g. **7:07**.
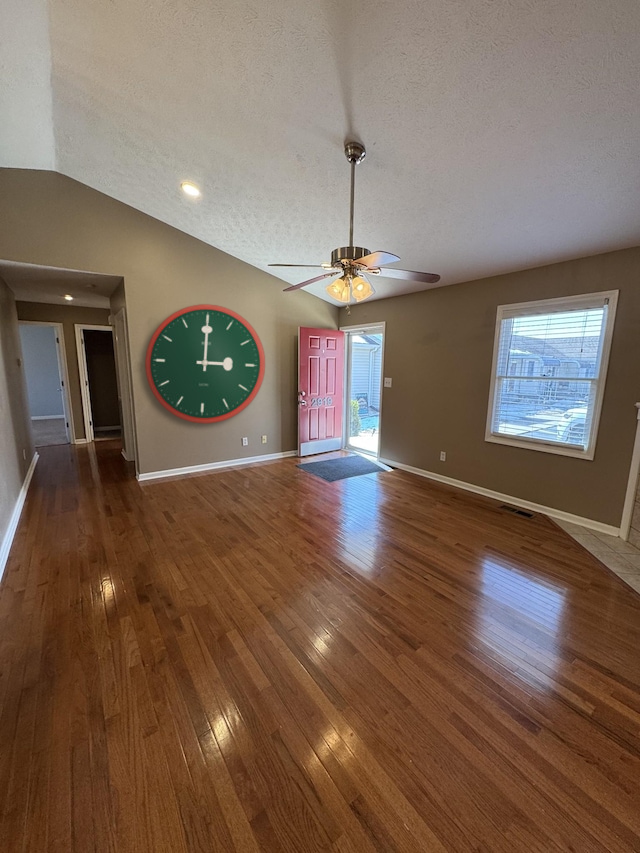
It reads **3:00**
